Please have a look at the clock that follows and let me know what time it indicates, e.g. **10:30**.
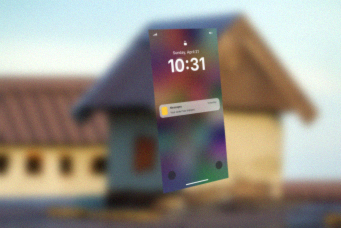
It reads **10:31**
